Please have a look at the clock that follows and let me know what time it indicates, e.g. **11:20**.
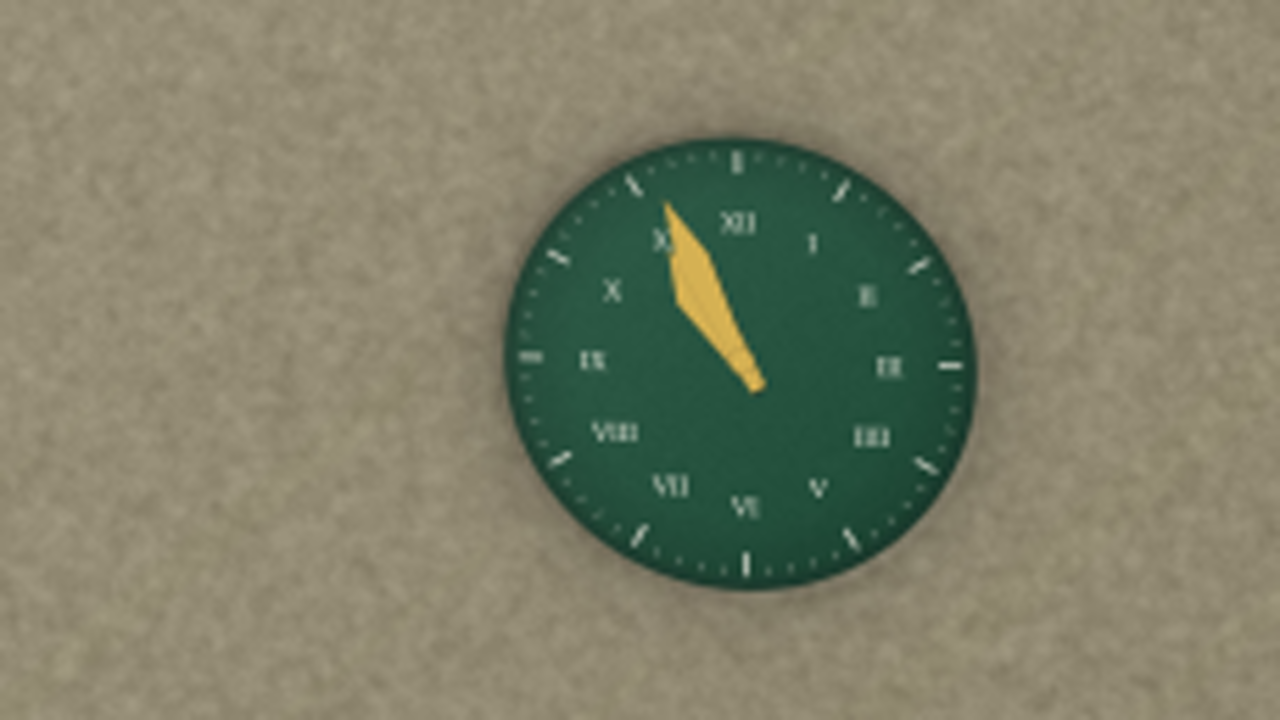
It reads **10:56**
